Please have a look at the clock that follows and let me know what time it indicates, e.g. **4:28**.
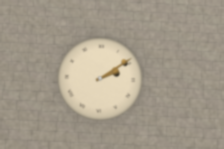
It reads **2:09**
